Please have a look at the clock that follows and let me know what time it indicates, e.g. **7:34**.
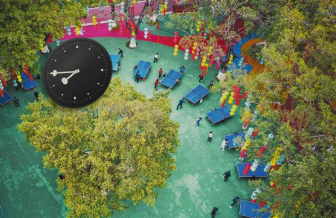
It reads **7:45**
